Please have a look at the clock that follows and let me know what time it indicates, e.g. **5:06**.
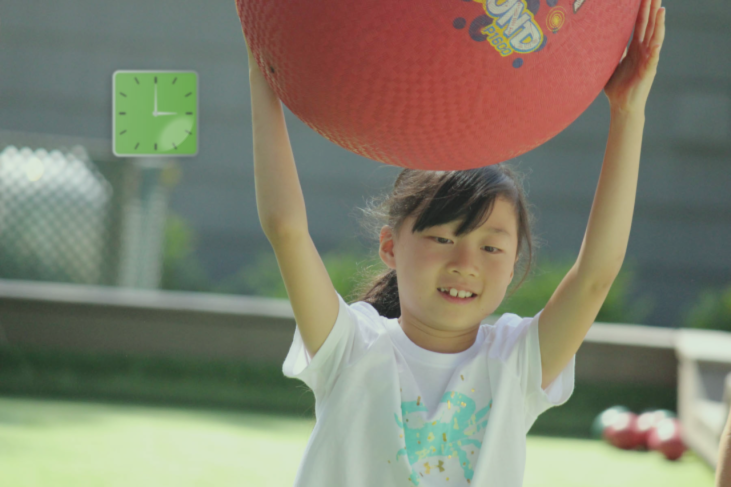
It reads **3:00**
